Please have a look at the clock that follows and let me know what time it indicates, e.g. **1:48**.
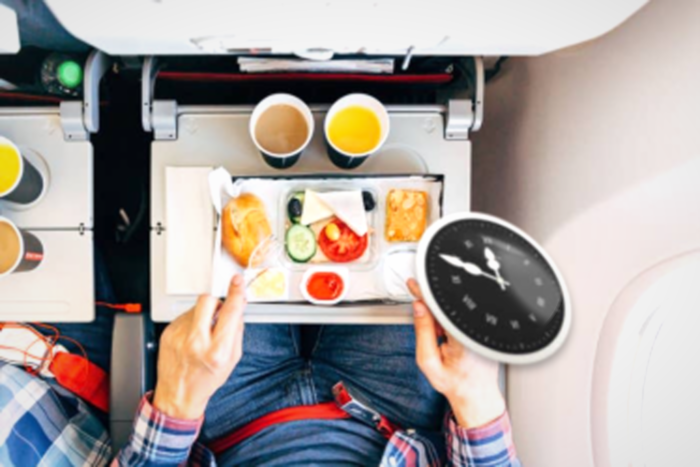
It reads **11:49**
